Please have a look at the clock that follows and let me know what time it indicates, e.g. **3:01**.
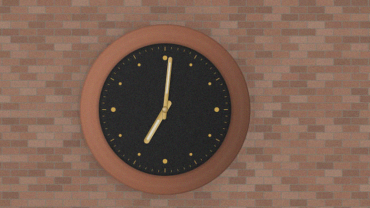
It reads **7:01**
